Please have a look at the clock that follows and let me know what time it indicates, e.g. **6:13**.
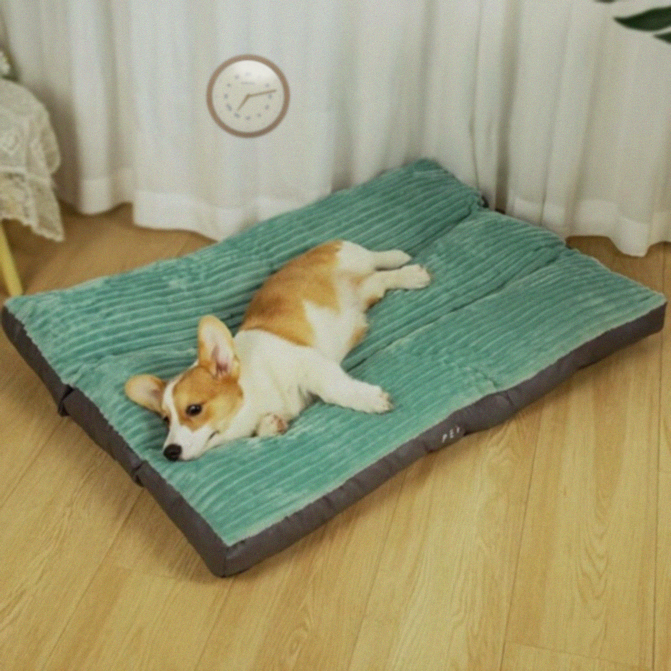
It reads **7:13**
